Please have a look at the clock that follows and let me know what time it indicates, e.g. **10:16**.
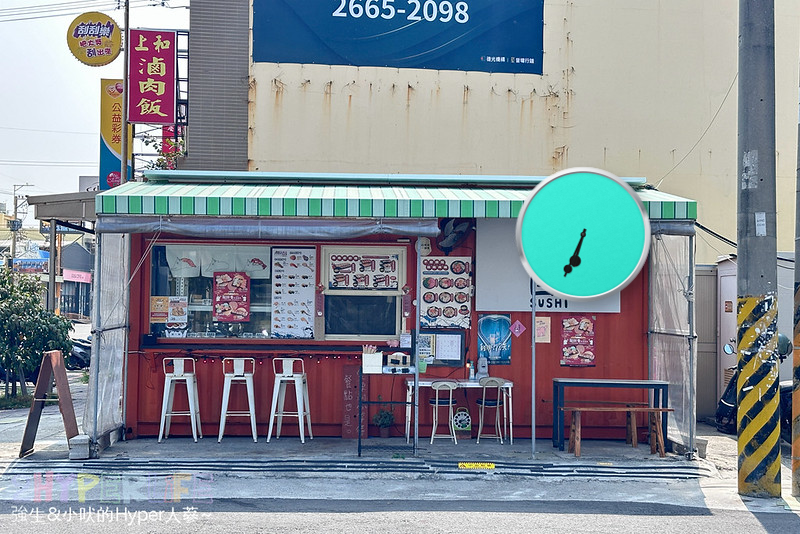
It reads **6:34**
